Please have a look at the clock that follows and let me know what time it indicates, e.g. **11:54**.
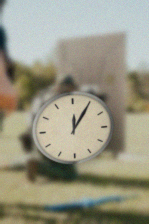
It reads **12:05**
